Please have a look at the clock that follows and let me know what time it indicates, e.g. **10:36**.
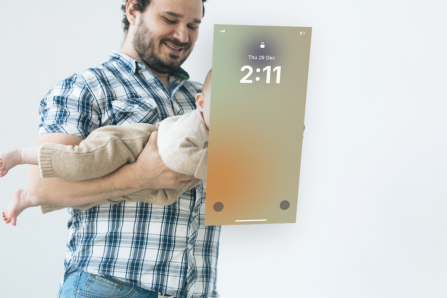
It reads **2:11**
